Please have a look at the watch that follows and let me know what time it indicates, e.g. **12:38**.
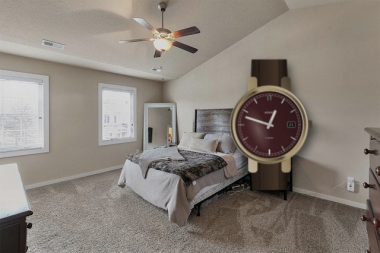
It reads **12:48**
